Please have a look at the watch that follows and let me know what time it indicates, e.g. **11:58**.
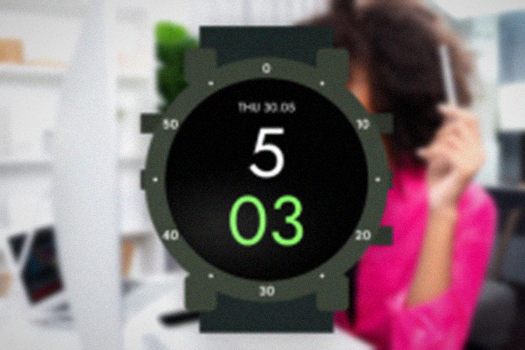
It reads **5:03**
